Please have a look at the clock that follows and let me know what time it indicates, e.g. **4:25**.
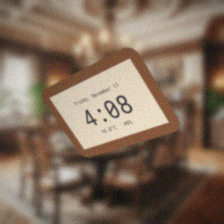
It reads **4:08**
